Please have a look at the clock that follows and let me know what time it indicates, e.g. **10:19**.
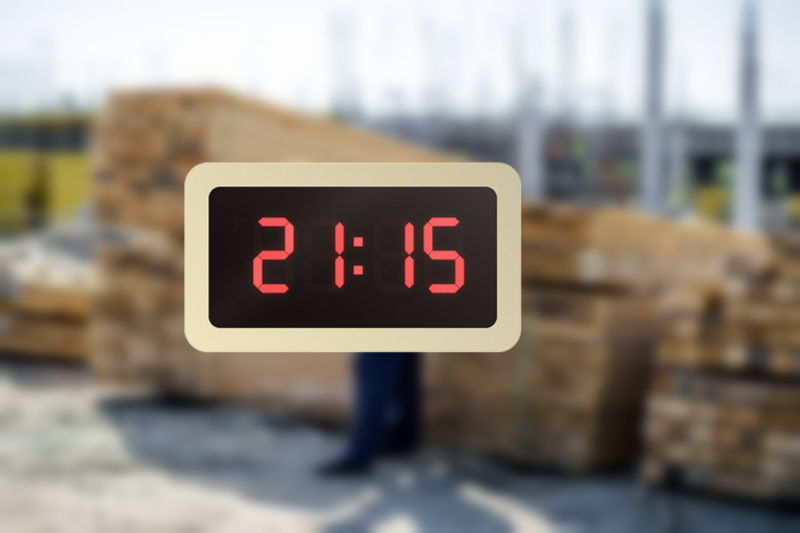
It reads **21:15**
